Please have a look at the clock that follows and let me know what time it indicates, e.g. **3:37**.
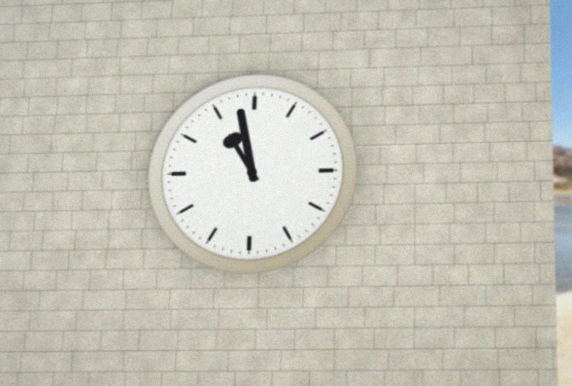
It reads **10:58**
